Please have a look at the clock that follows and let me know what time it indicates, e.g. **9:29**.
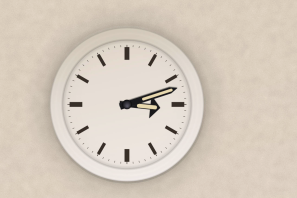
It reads **3:12**
